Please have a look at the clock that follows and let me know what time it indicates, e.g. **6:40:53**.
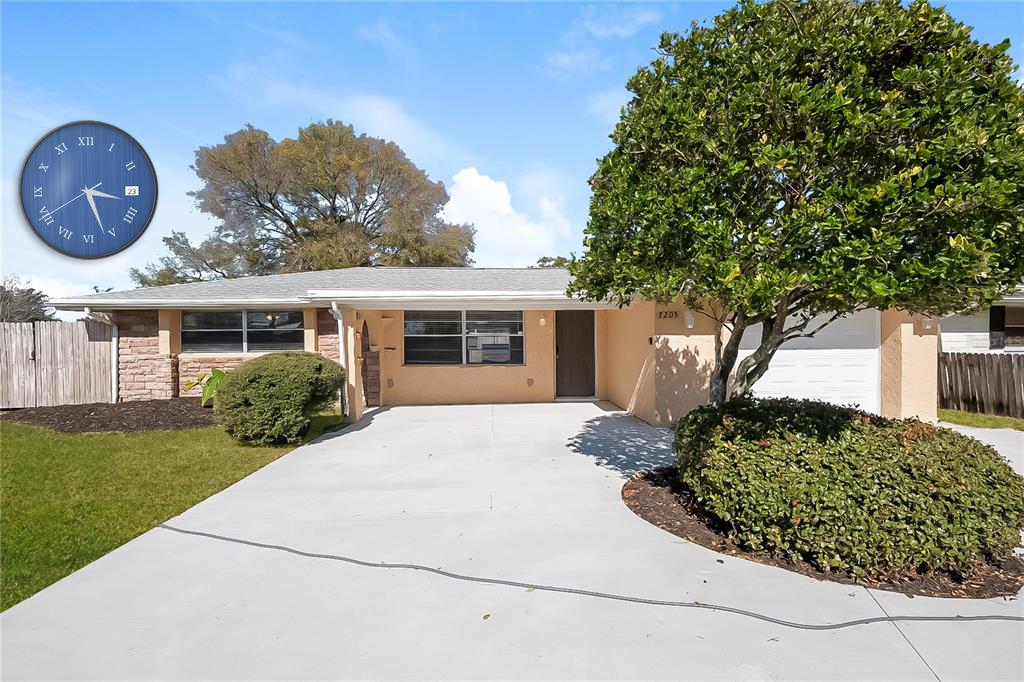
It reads **3:26:40**
